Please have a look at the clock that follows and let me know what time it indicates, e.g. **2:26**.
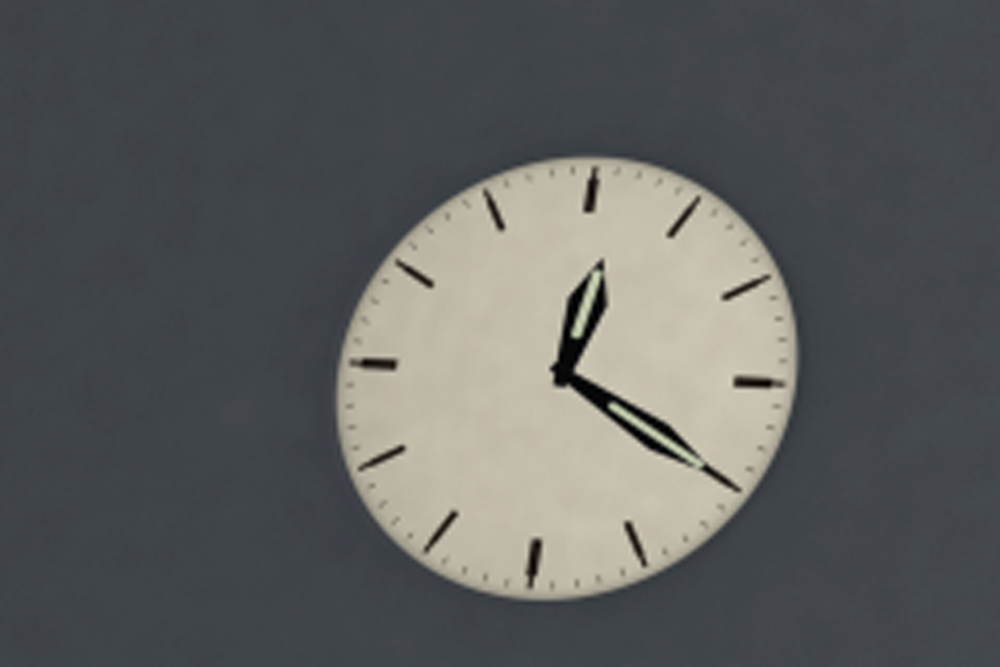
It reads **12:20**
